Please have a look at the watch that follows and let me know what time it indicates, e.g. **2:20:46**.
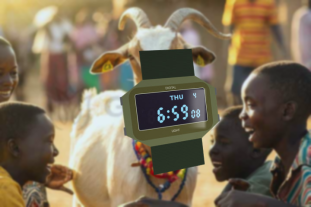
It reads **6:59:08**
